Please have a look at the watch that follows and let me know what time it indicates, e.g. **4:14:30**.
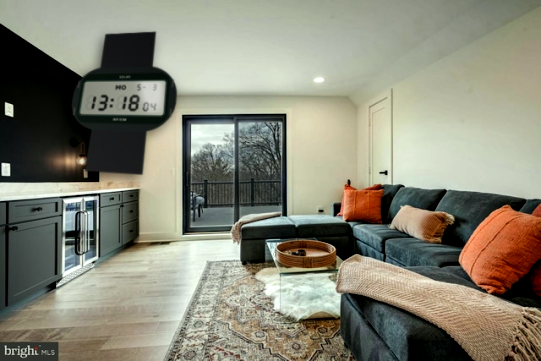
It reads **13:18:04**
